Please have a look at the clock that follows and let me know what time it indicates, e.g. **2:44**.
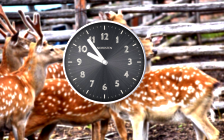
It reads **9:54**
